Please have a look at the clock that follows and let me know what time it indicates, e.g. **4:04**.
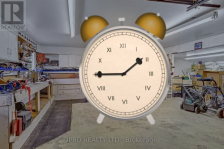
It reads **1:45**
